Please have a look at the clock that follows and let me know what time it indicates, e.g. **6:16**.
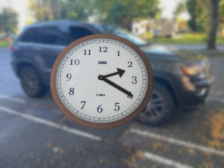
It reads **2:20**
